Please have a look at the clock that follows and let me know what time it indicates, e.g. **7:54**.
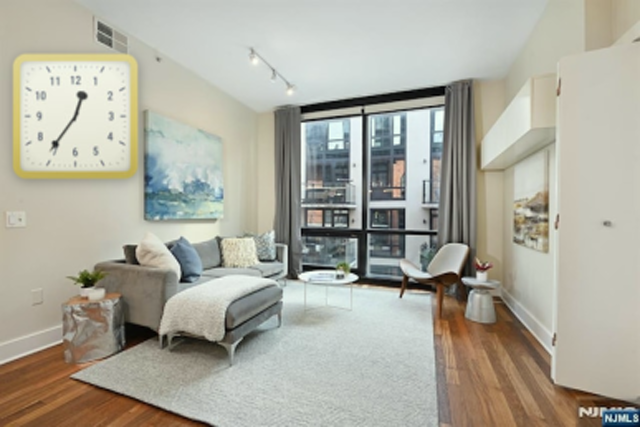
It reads **12:36**
